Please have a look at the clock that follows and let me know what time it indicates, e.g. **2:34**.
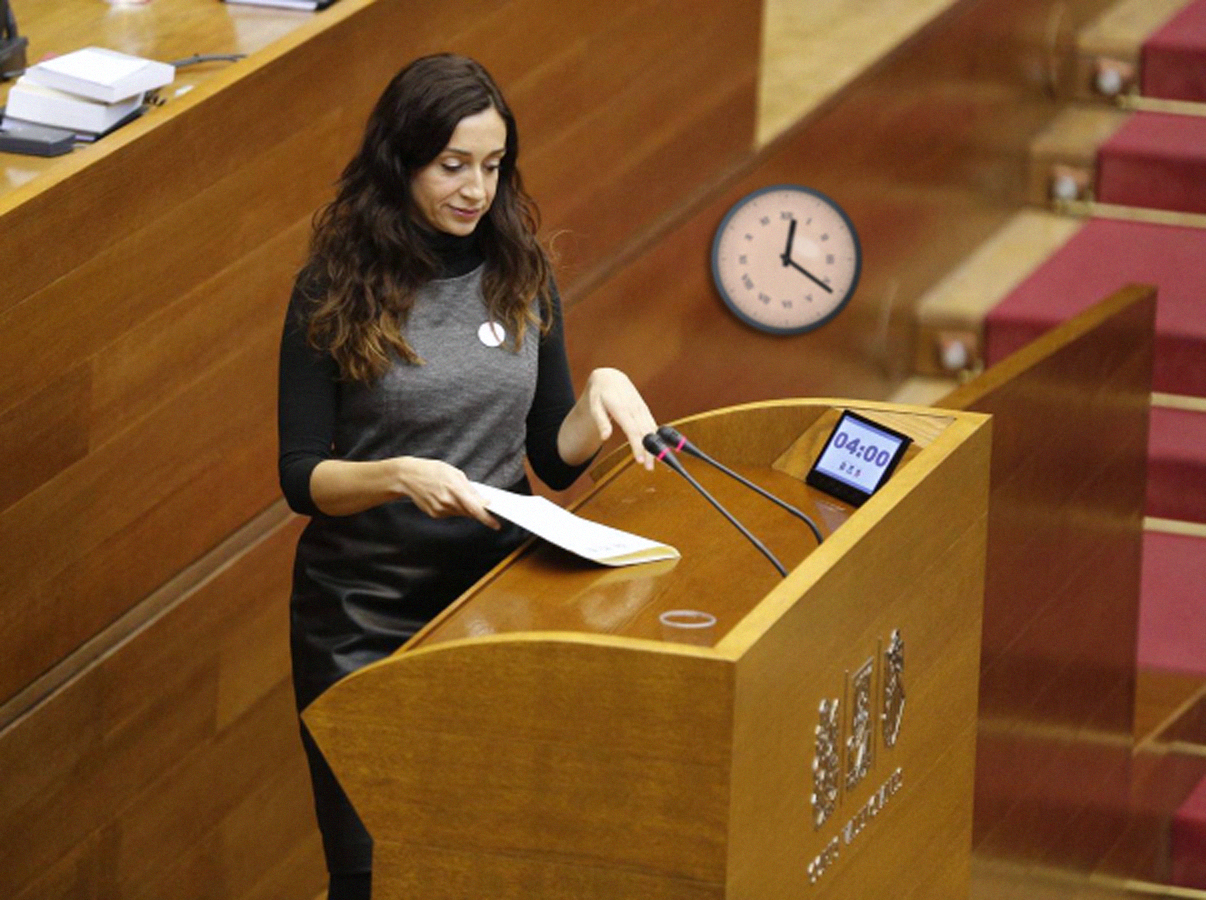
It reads **12:21**
